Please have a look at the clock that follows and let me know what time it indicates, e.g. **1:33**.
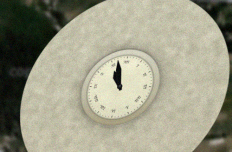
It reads **10:57**
